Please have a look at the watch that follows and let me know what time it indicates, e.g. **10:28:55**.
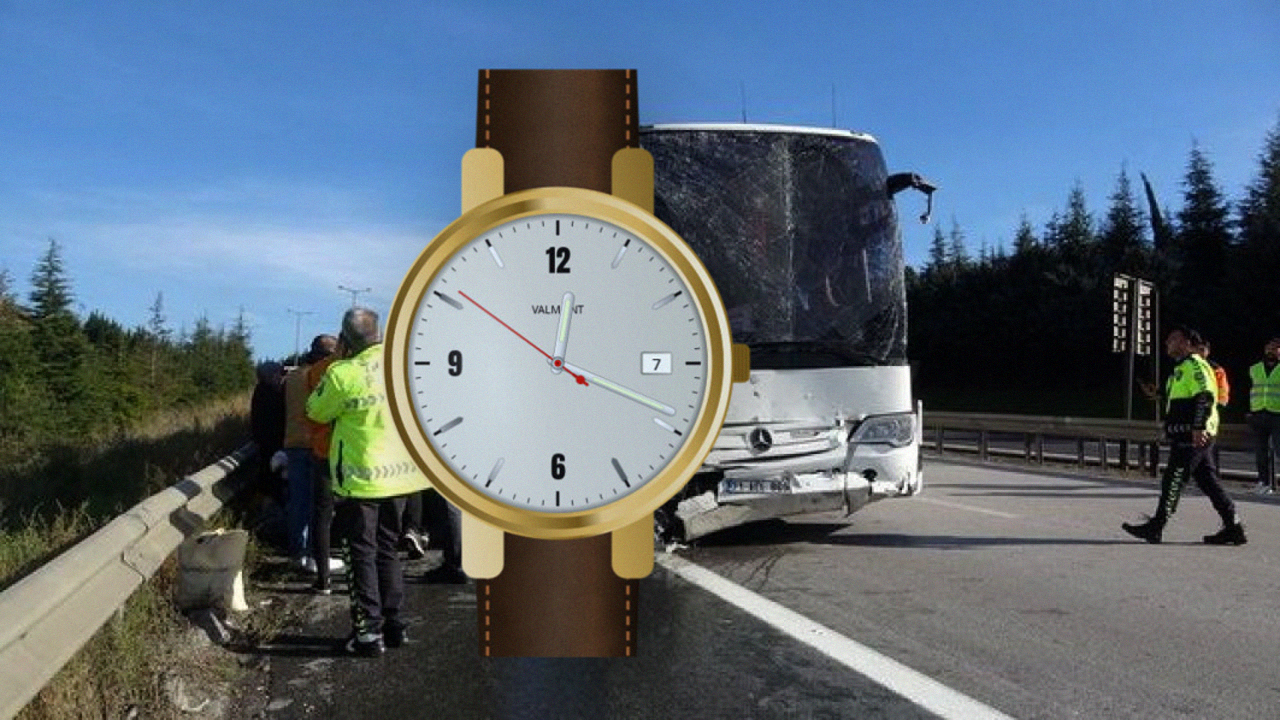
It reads **12:18:51**
